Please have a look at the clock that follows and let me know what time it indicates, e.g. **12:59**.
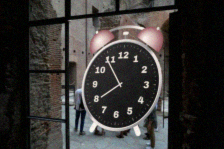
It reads **7:54**
